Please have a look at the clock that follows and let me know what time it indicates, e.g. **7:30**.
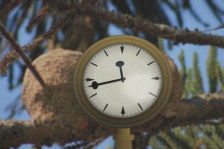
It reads **11:43**
